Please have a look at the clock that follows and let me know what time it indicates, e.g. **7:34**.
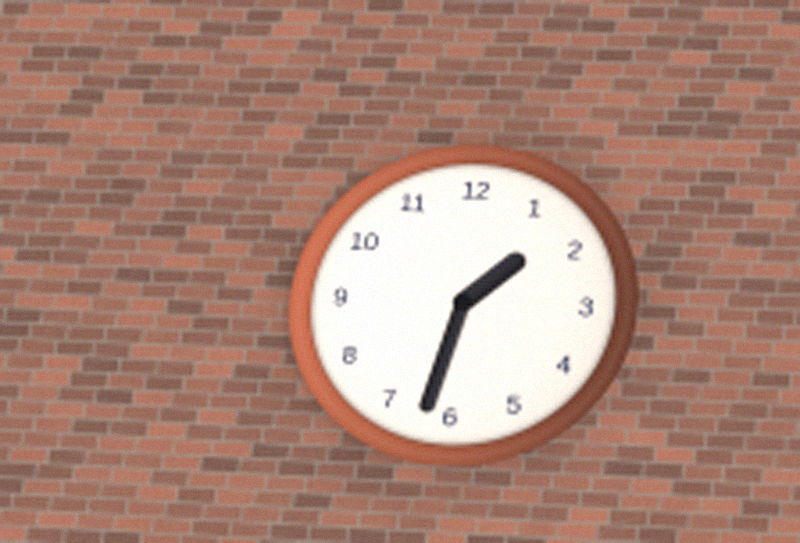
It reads **1:32**
